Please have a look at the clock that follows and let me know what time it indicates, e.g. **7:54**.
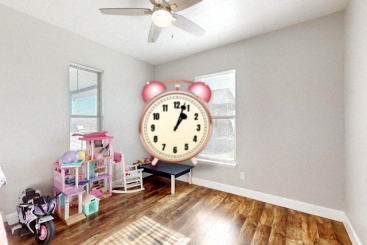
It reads **1:03**
